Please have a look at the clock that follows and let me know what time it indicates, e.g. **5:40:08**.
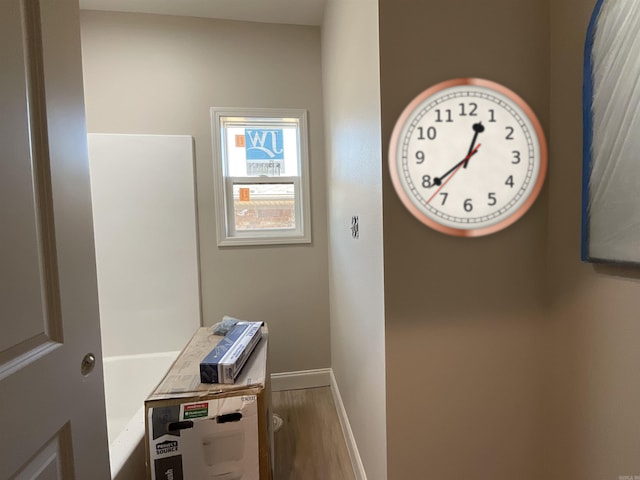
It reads **12:38:37**
